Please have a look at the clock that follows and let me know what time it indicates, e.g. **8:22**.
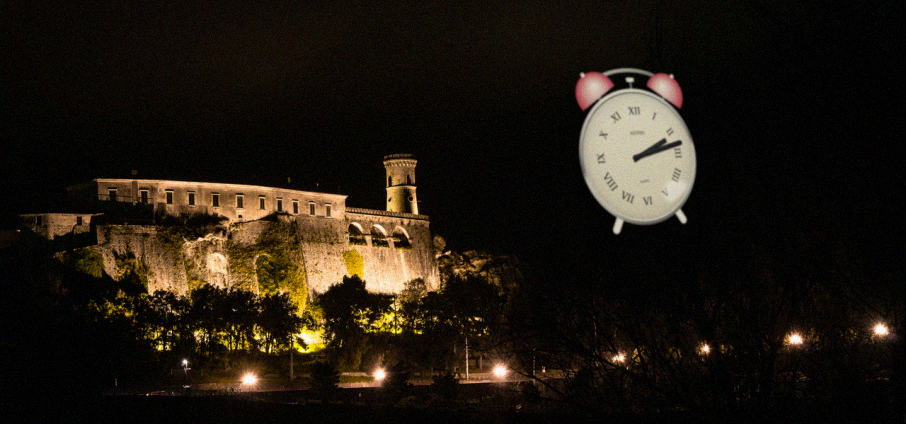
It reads **2:13**
